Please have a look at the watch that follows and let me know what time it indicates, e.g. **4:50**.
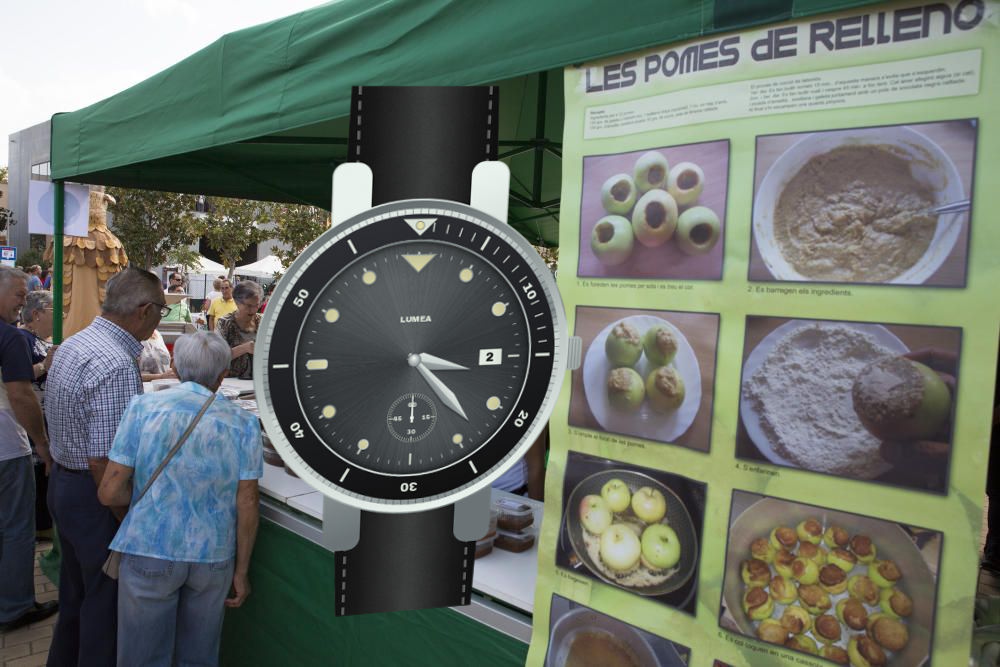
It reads **3:23**
